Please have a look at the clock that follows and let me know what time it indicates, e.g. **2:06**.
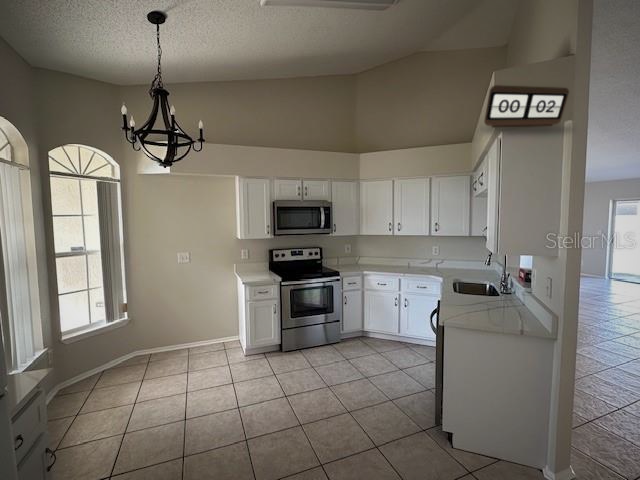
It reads **0:02**
